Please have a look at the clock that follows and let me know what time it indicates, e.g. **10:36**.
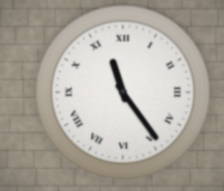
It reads **11:24**
